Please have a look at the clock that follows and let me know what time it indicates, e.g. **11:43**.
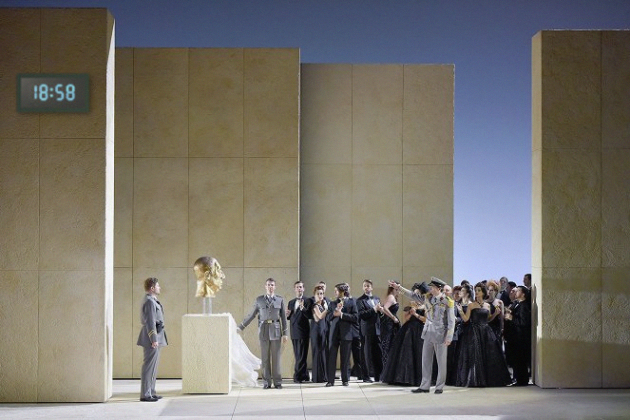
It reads **18:58**
